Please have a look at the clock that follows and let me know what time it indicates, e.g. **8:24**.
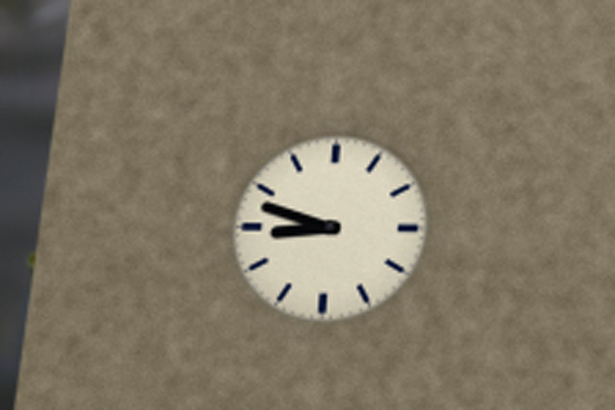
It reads **8:48**
